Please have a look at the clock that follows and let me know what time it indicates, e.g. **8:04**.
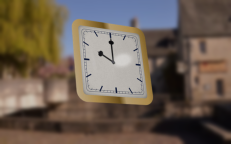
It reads **10:00**
